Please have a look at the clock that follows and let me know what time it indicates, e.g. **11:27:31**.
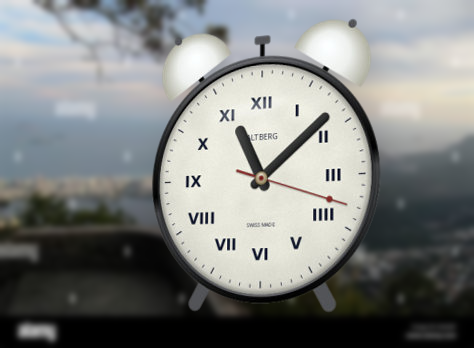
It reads **11:08:18**
